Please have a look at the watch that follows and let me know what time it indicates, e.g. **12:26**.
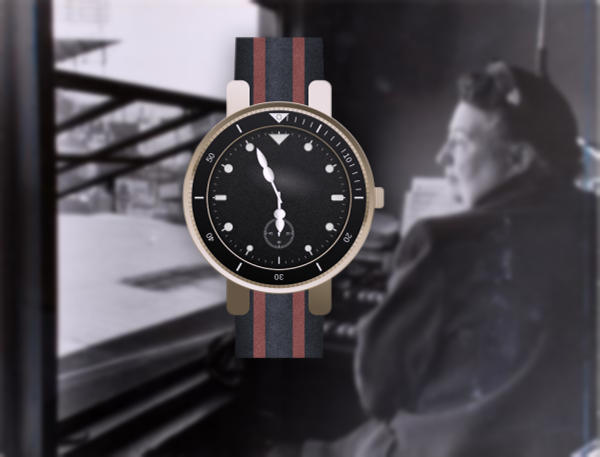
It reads **5:56**
